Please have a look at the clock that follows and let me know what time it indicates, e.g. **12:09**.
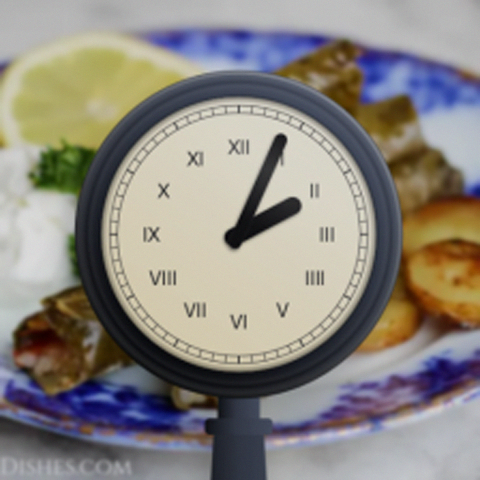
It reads **2:04**
